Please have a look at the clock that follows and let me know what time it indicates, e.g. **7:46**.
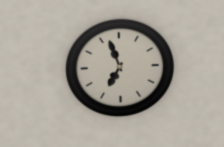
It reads **6:57**
